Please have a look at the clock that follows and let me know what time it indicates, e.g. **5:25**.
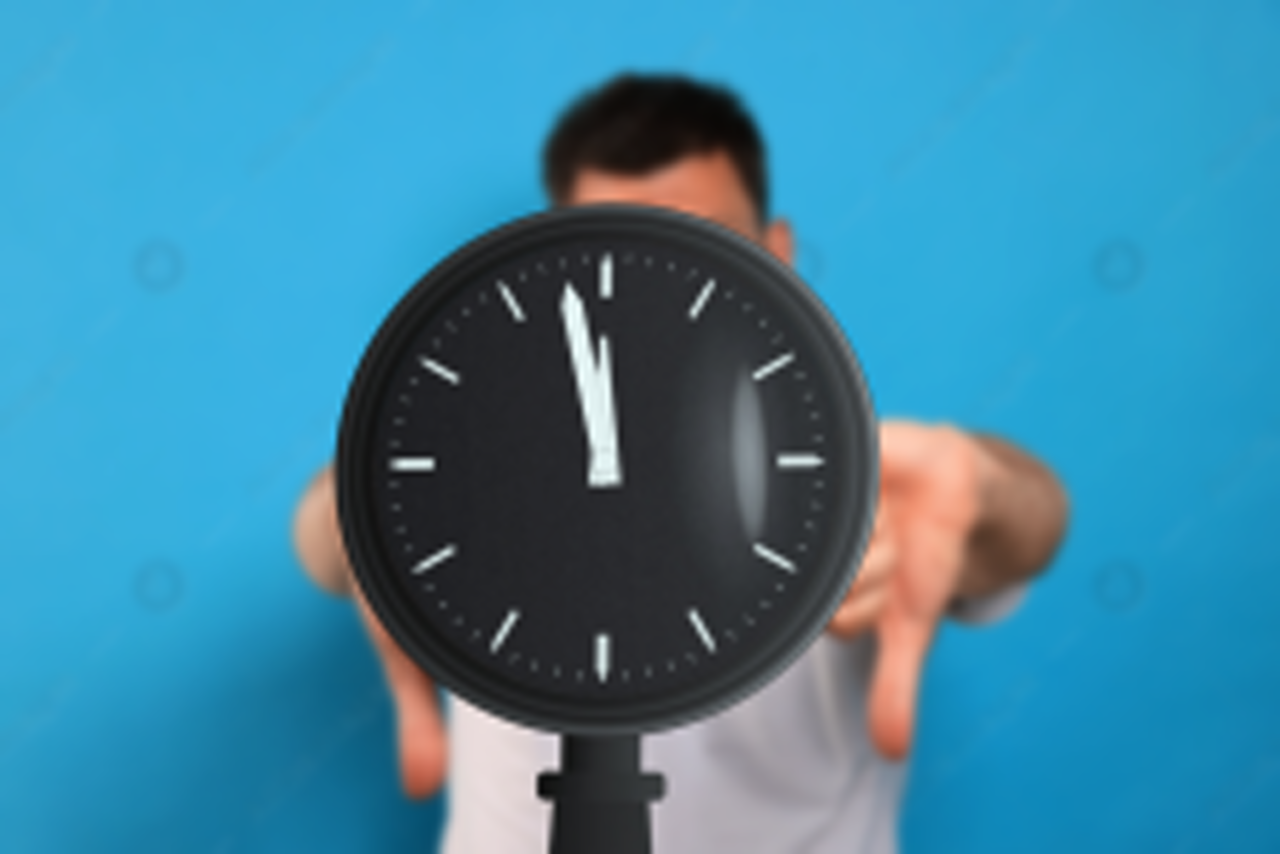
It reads **11:58**
